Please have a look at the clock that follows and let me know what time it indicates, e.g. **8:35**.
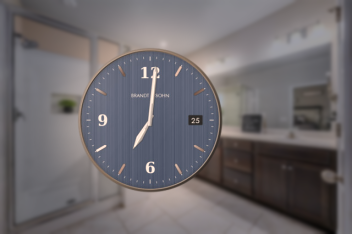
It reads **7:01**
